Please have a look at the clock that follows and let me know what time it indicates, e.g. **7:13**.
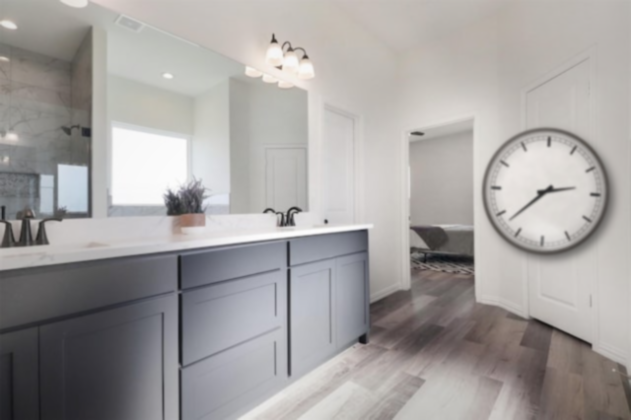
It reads **2:38**
